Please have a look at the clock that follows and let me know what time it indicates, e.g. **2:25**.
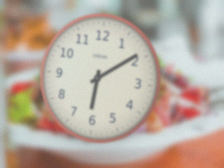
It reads **6:09**
